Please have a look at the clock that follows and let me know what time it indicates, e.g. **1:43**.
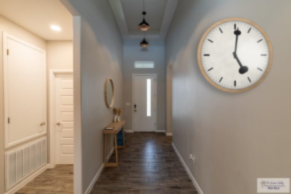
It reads **5:01**
